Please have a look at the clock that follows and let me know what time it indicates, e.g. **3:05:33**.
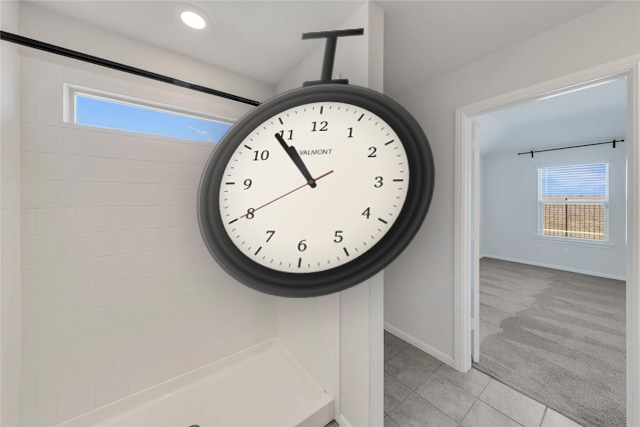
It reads **10:53:40**
